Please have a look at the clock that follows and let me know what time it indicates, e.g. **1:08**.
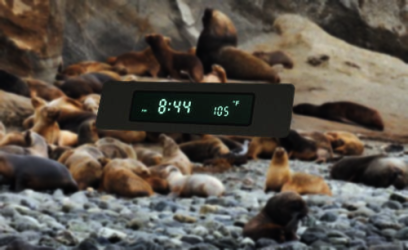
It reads **8:44**
